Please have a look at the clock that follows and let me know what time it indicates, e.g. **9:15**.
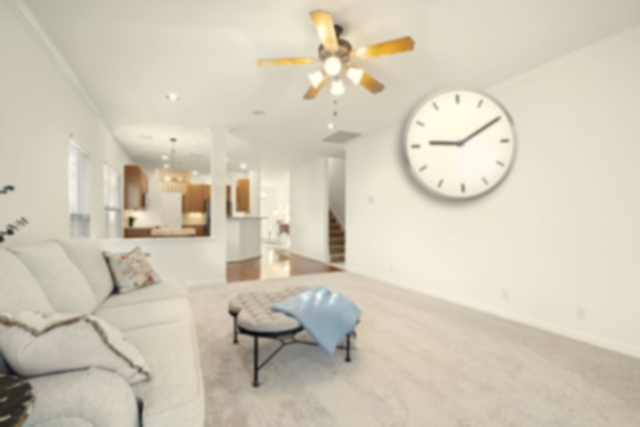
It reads **9:10**
